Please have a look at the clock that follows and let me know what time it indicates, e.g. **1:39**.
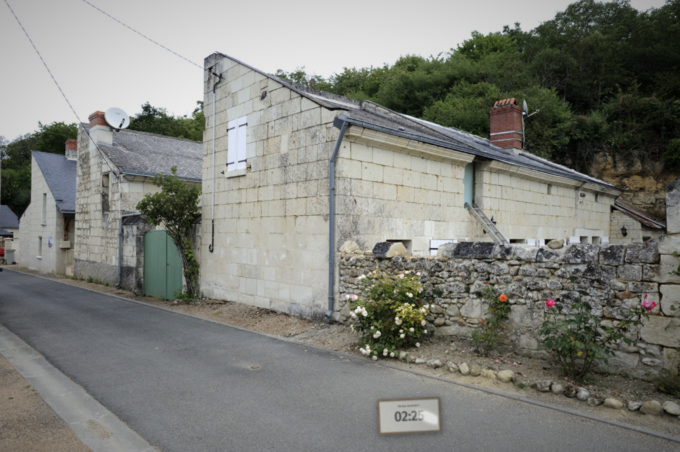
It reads **2:25**
